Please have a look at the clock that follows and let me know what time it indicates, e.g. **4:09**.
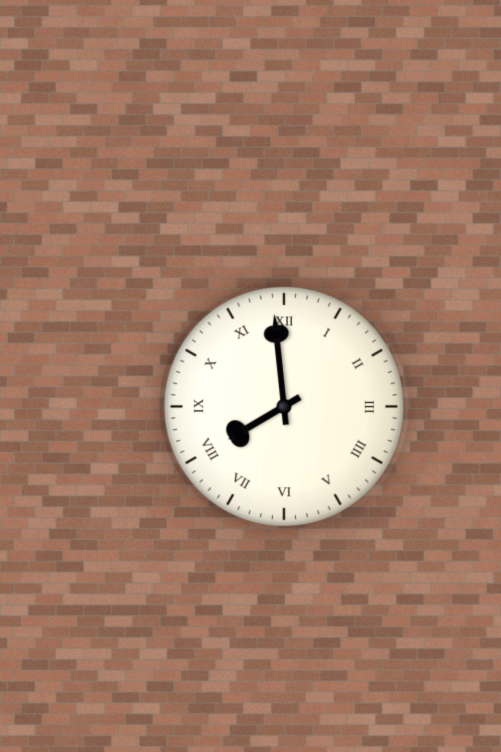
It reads **7:59**
